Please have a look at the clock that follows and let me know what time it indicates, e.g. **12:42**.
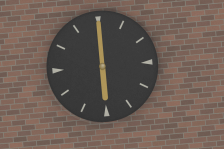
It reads **6:00**
